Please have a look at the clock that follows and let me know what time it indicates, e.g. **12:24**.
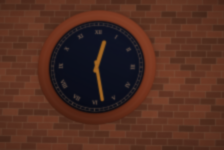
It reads **12:28**
